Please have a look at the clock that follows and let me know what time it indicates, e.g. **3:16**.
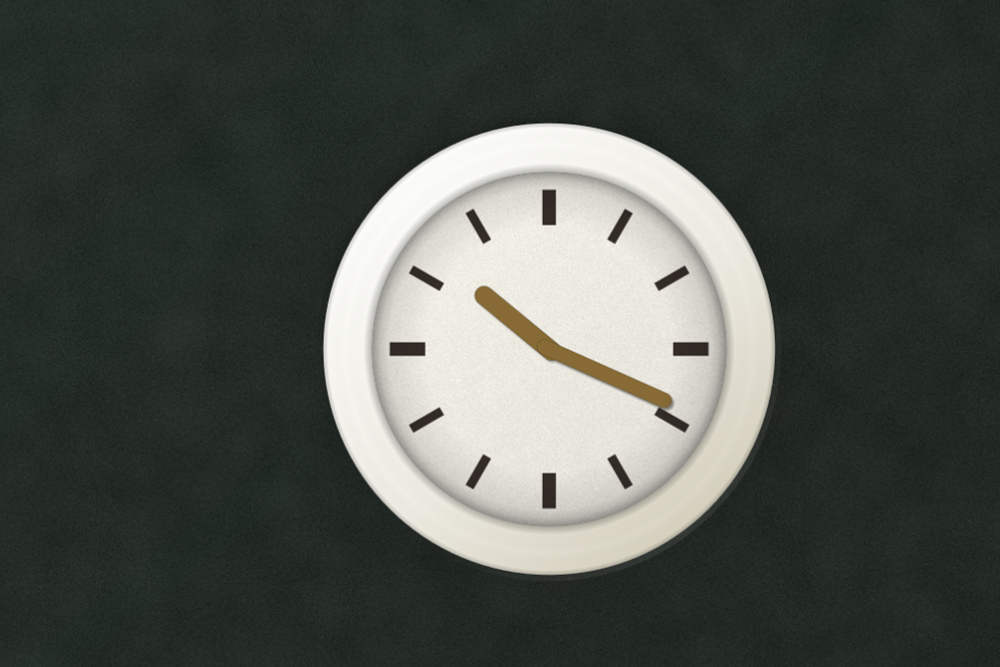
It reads **10:19**
